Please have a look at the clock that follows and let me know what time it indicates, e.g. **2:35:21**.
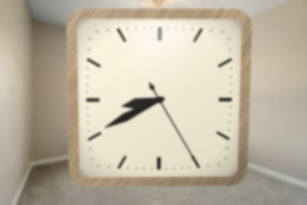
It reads **8:40:25**
